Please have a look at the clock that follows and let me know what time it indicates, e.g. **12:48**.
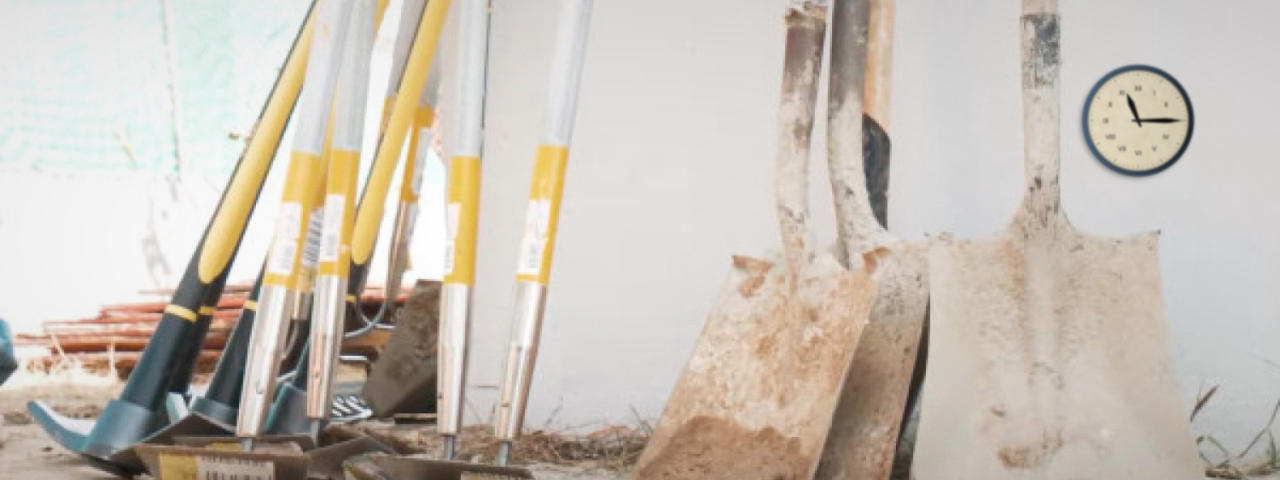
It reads **11:15**
